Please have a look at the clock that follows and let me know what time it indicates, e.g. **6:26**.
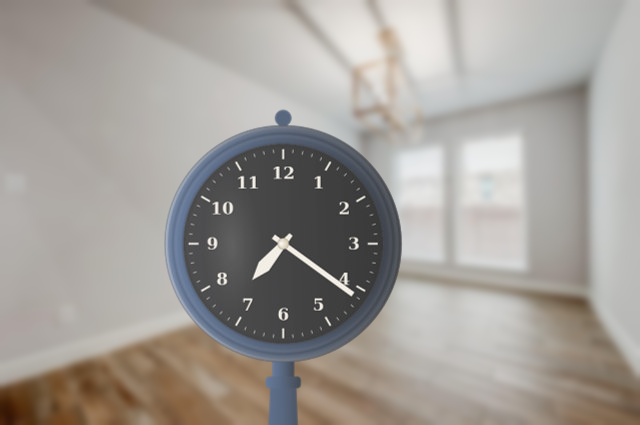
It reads **7:21**
